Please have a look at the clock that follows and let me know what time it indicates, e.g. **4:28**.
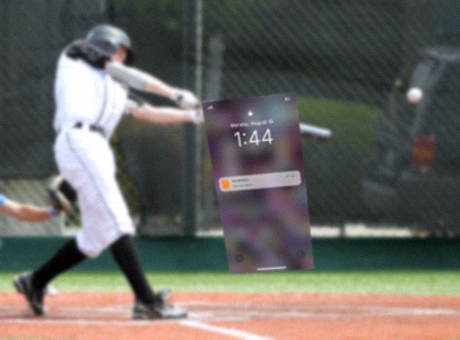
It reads **1:44**
